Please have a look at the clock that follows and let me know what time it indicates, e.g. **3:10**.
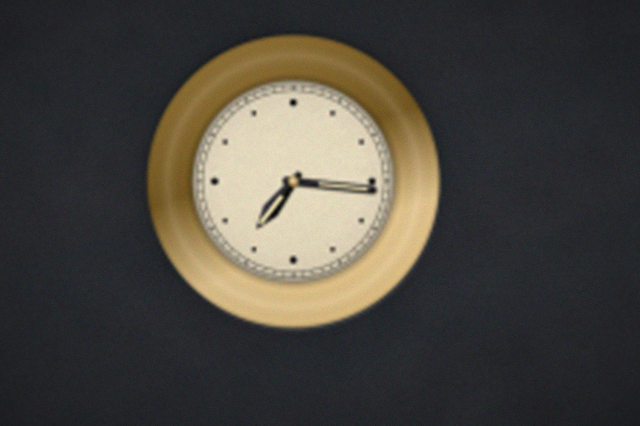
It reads **7:16**
